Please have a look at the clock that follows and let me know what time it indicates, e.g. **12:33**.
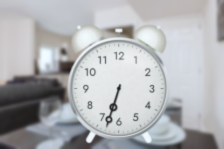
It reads **6:33**
